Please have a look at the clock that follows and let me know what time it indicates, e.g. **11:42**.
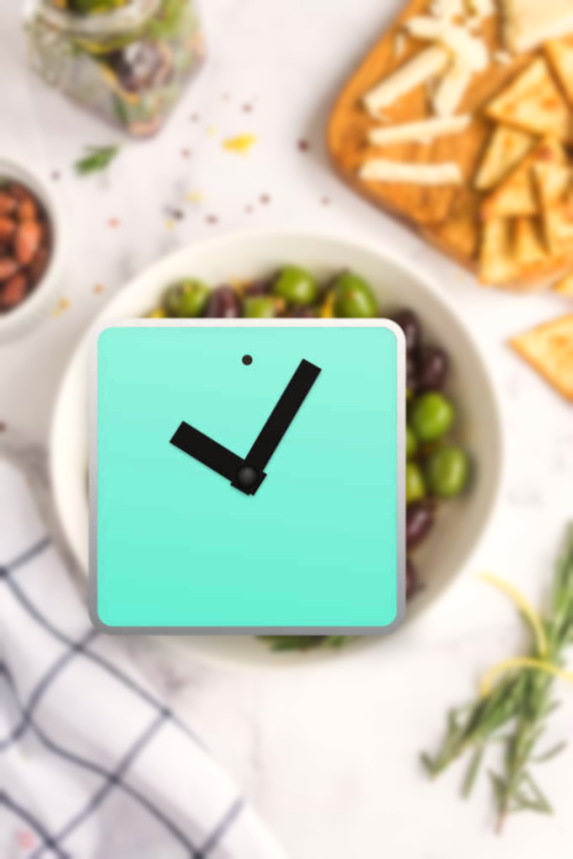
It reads **10:05**
